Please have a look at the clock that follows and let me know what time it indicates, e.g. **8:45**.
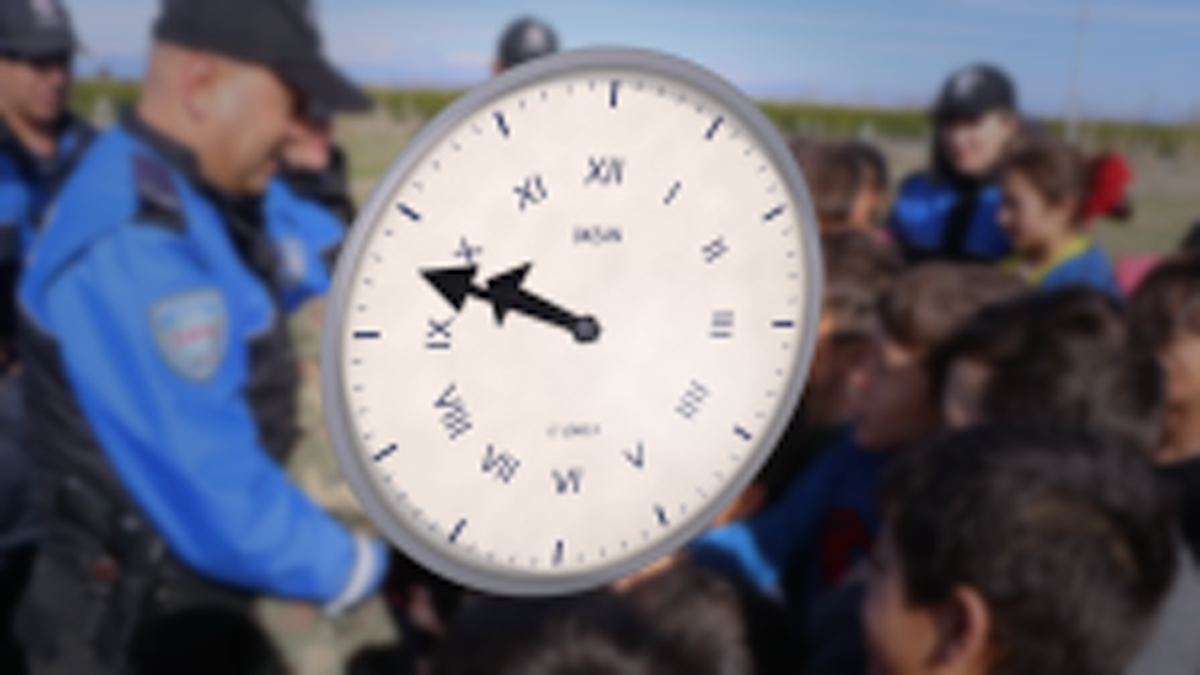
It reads **9:48**
